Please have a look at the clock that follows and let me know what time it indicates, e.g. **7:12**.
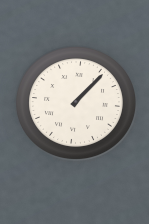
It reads **1:06**
